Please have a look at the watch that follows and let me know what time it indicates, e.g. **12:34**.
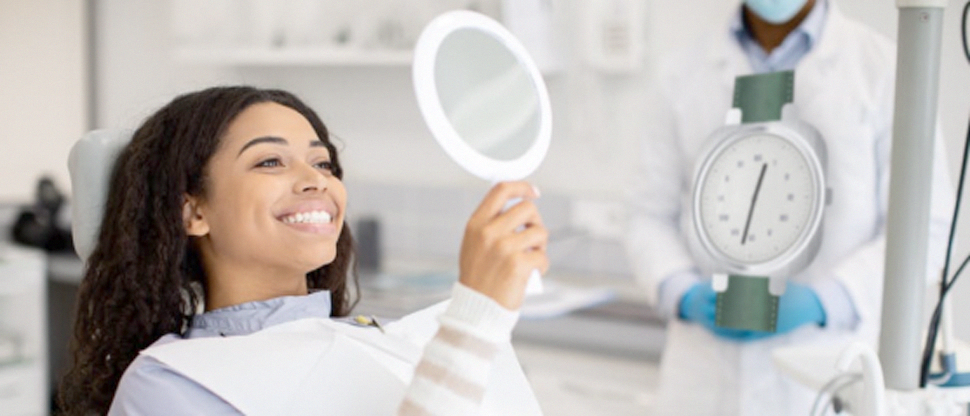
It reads **12:32**
